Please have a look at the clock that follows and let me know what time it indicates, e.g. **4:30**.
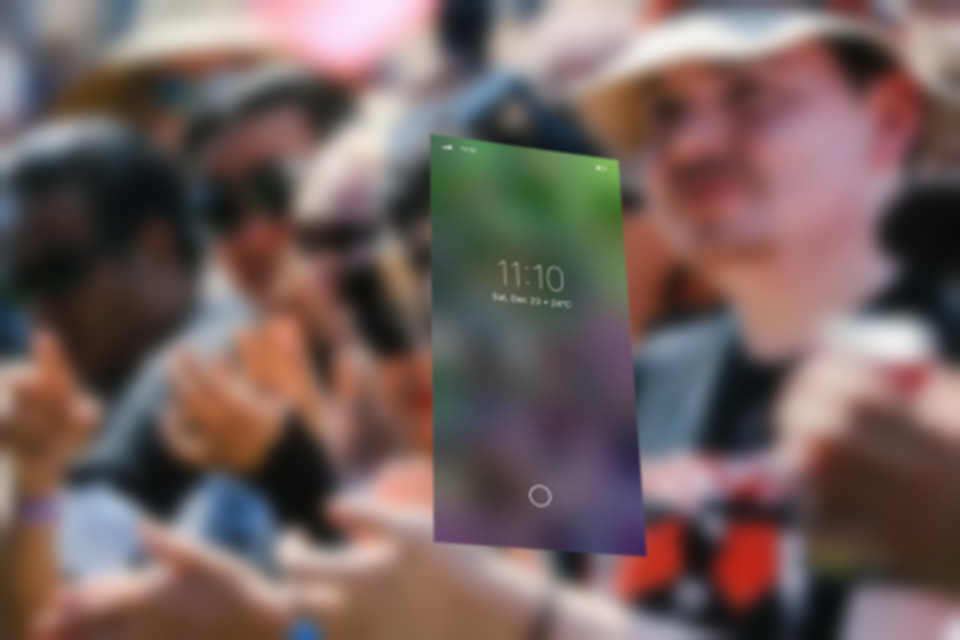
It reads **11:10**
